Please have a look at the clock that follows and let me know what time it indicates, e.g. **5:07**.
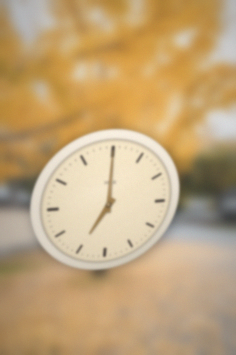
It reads **7:00**
